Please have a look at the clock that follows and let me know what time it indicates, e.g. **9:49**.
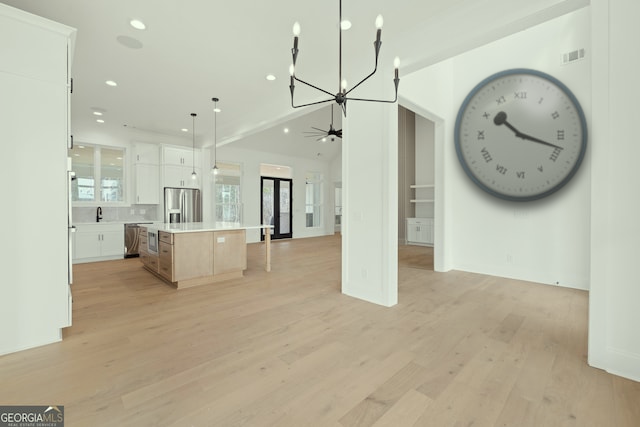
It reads **10:18**
